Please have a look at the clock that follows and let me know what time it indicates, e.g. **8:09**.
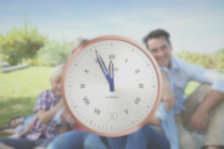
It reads **11:56**
